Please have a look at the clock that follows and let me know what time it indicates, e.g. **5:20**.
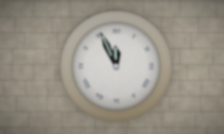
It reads **11:56**
